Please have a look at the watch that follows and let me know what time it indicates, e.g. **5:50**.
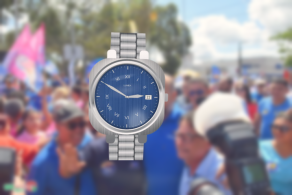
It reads **2:50**
